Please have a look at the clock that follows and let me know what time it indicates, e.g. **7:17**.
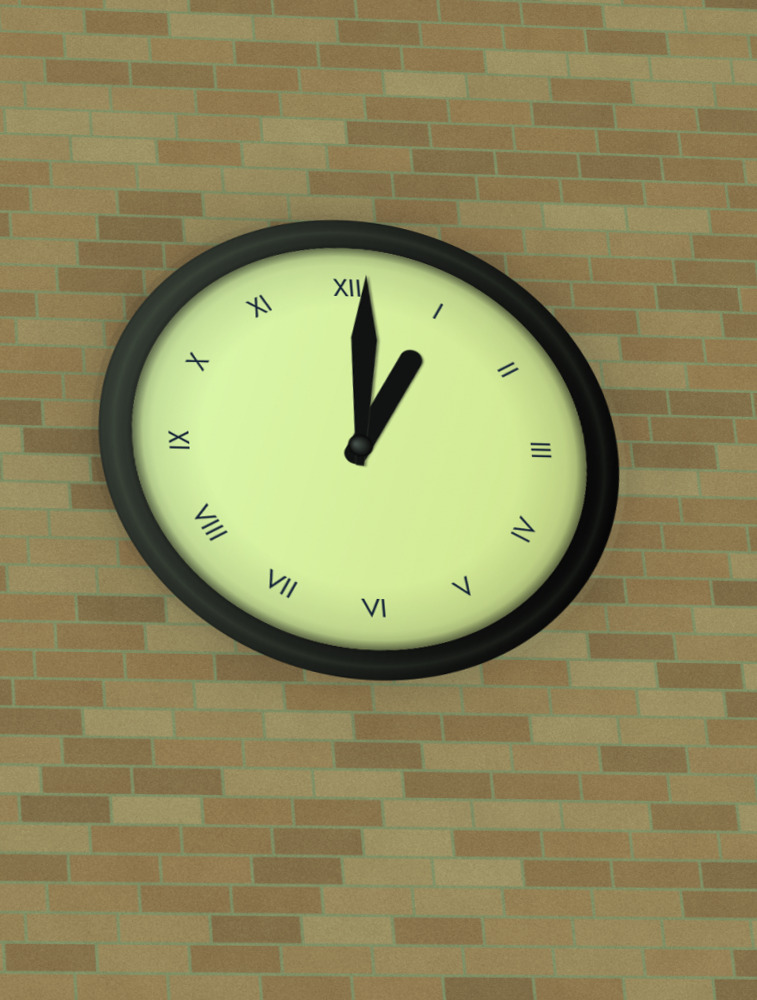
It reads **1:01**
